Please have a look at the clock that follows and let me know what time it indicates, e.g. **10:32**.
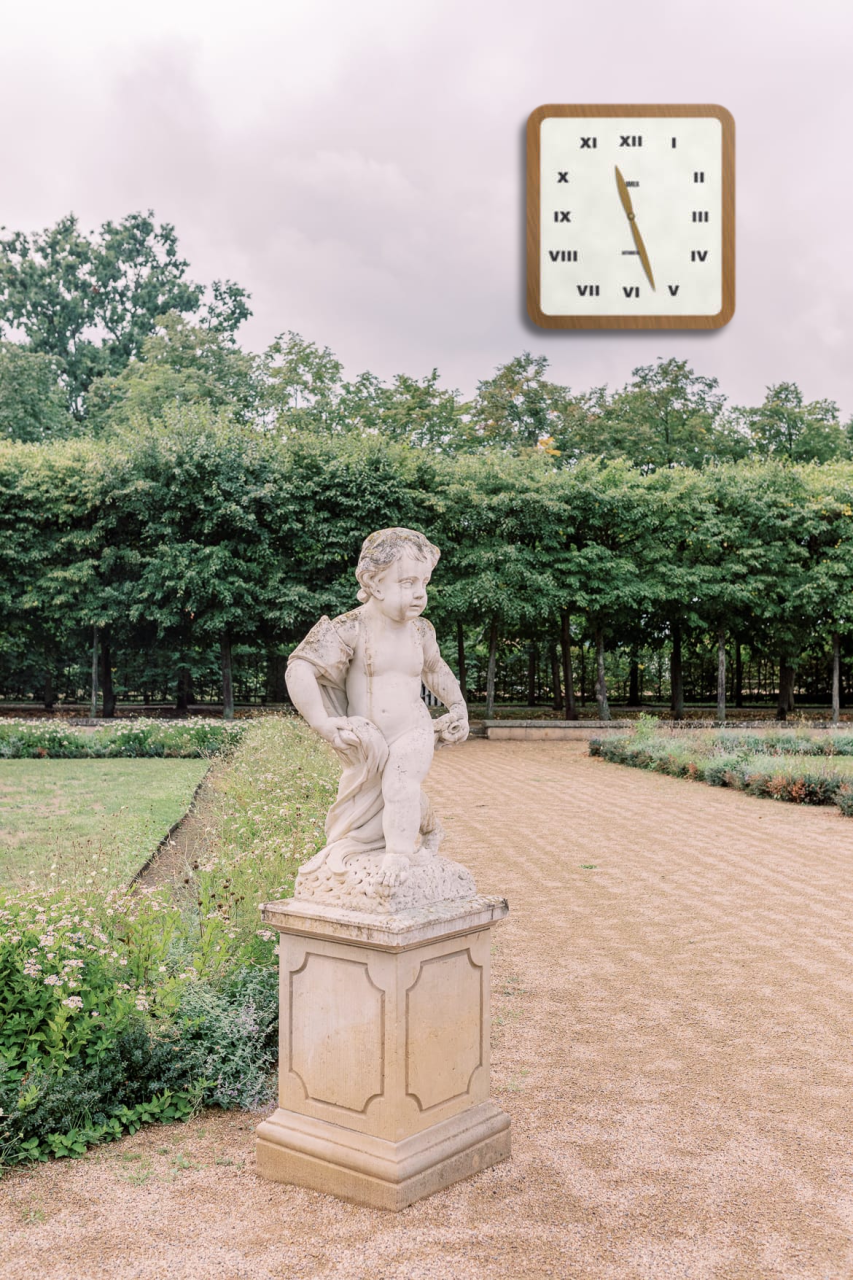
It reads **11:27**
